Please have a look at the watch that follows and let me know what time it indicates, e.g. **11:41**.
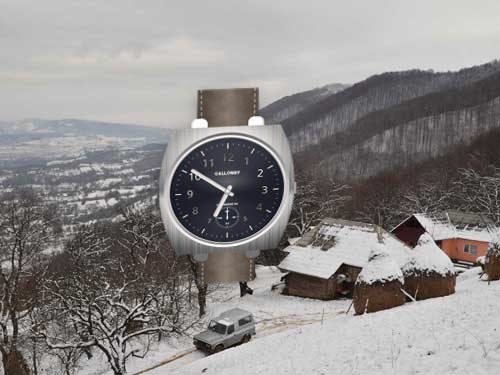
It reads **6:51**
